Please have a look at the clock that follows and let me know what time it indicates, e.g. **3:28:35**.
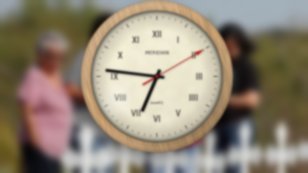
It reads **6:46:10**
